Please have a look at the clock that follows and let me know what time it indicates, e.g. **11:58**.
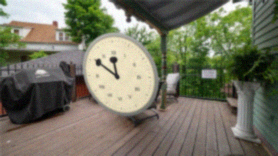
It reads **11:51**
